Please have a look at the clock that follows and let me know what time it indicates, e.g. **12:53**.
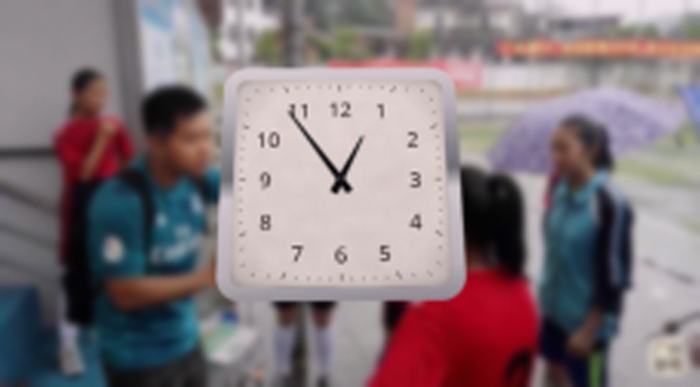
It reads **12:54**
